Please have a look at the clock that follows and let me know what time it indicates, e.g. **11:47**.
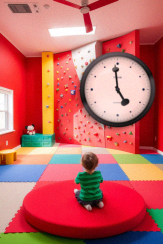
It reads **4:59**
